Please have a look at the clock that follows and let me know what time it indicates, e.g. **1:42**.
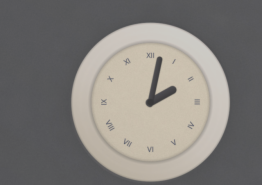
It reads **2:02**
